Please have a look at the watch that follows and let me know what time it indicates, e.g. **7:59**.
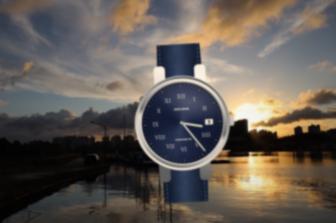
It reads **3:24**
